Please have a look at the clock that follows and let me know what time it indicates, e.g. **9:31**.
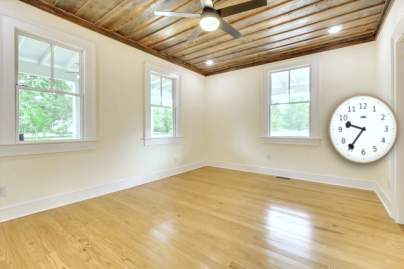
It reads **9:36**
